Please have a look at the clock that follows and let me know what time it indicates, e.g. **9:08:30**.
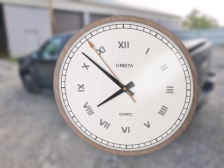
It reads **7:51:54**
